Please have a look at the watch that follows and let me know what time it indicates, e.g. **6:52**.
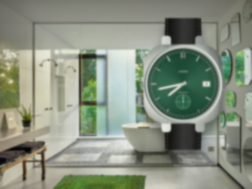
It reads **7:43**
